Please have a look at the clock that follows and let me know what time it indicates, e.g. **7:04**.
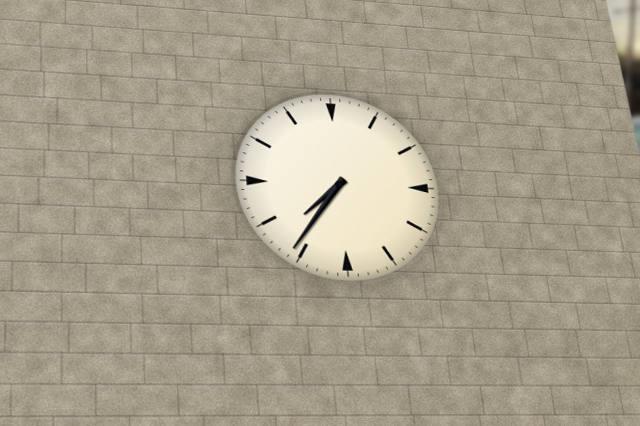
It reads **7:36**
